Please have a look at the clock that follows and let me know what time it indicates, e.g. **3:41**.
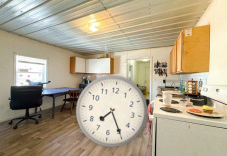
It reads **7:25**
